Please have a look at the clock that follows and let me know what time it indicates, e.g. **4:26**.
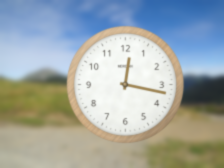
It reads **12:17**
